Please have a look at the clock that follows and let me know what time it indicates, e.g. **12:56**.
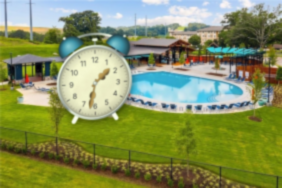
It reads **1:32**
